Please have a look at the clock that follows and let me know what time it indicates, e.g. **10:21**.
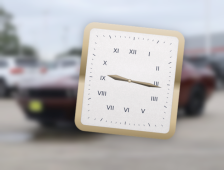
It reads **9:16**
